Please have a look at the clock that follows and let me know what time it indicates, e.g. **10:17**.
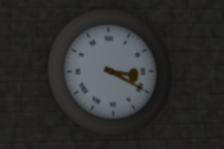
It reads **3:20**
